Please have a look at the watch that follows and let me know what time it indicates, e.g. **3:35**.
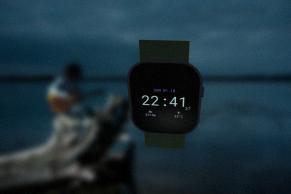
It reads **22:41**
